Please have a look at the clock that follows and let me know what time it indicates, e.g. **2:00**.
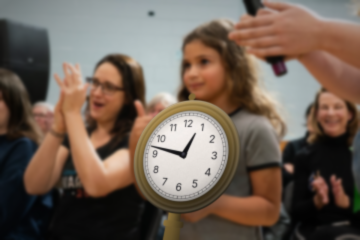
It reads **12:47**
